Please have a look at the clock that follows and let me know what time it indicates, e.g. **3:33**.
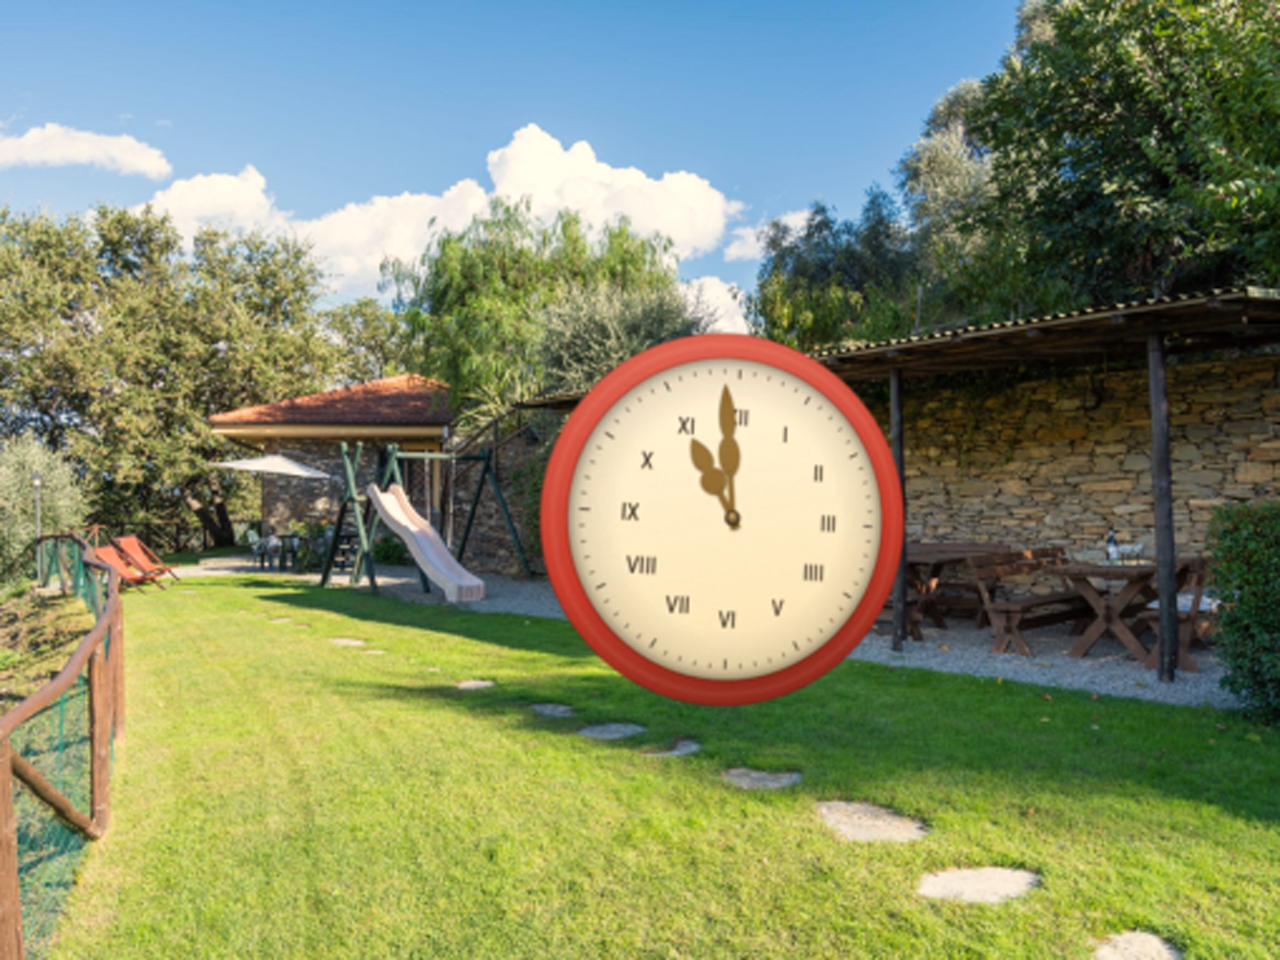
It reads **10:59**
